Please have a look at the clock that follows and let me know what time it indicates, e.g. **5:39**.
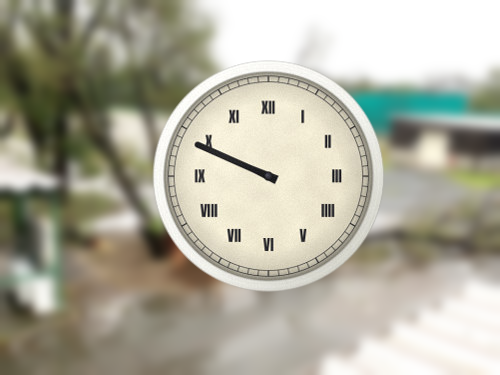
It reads **9:49**
